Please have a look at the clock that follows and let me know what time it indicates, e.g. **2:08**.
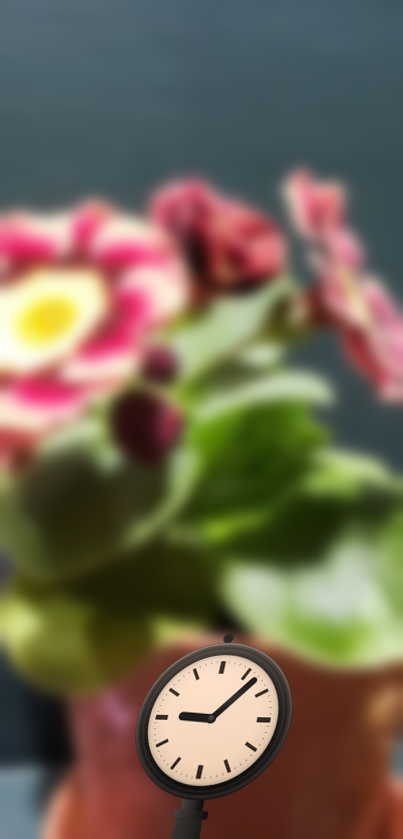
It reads **9:07**
